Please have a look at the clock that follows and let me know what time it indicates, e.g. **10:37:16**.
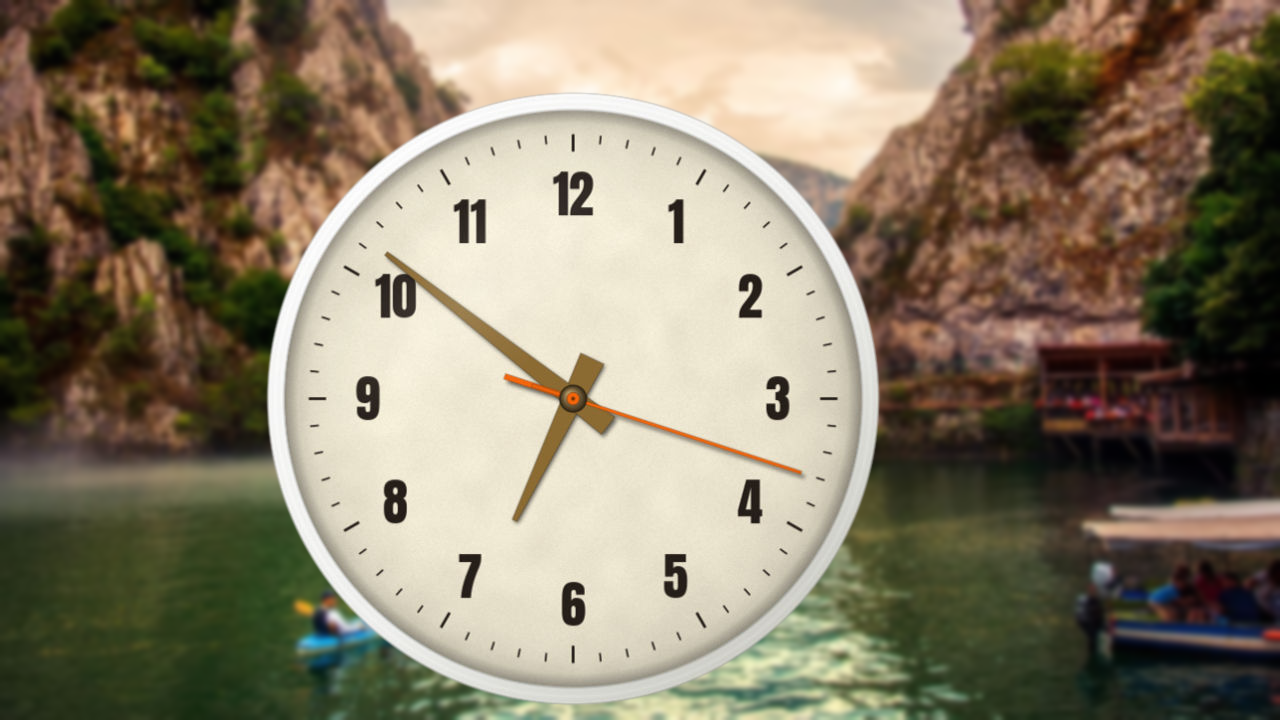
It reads **6:51:18**
